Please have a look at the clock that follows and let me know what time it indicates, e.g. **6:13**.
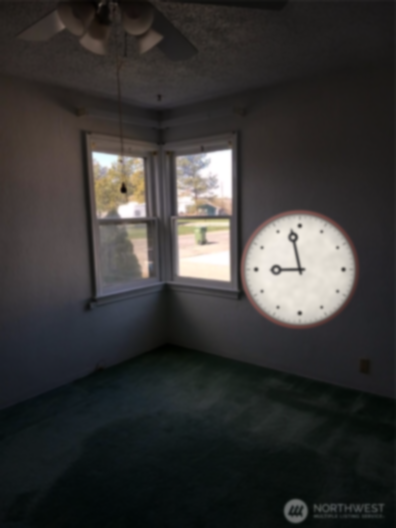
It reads **8:58**
